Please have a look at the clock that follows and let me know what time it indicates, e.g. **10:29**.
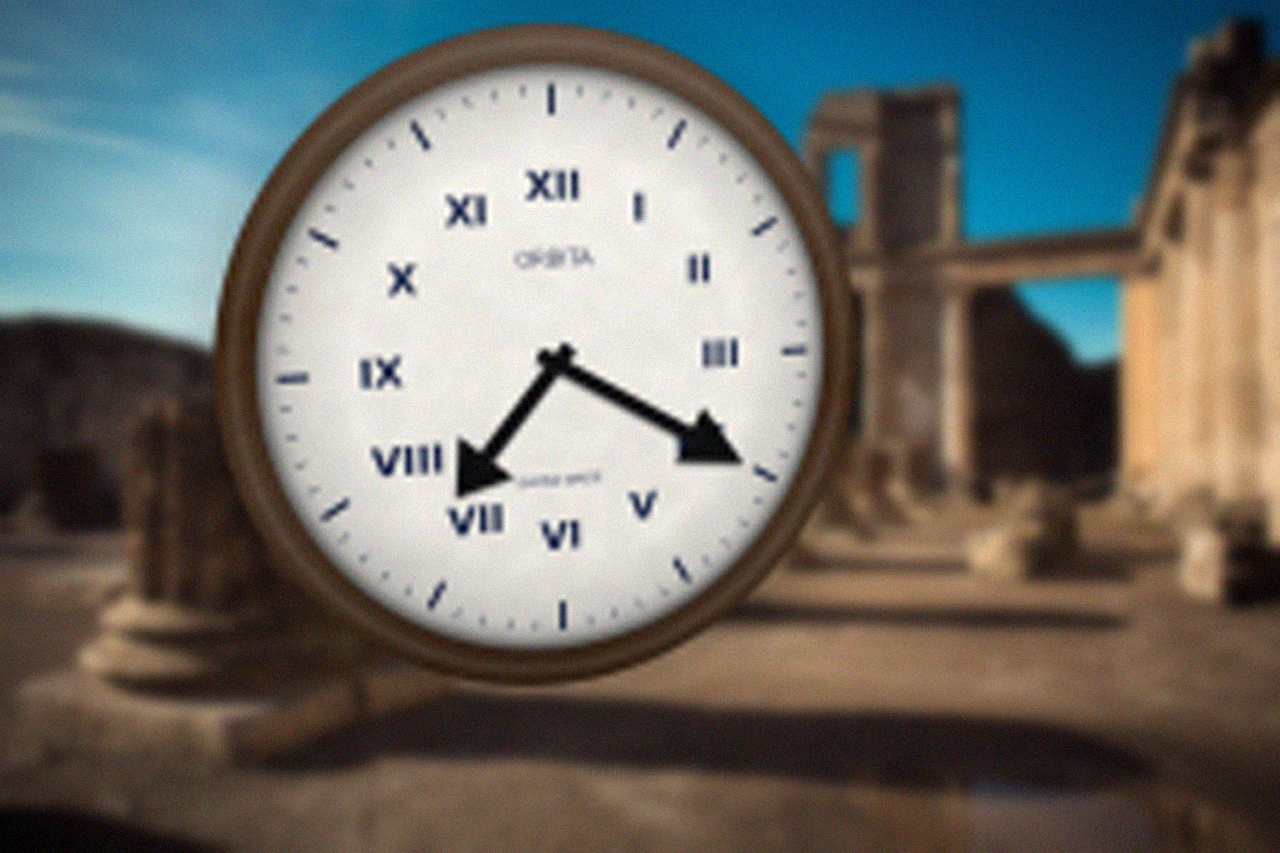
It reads **7:20**
